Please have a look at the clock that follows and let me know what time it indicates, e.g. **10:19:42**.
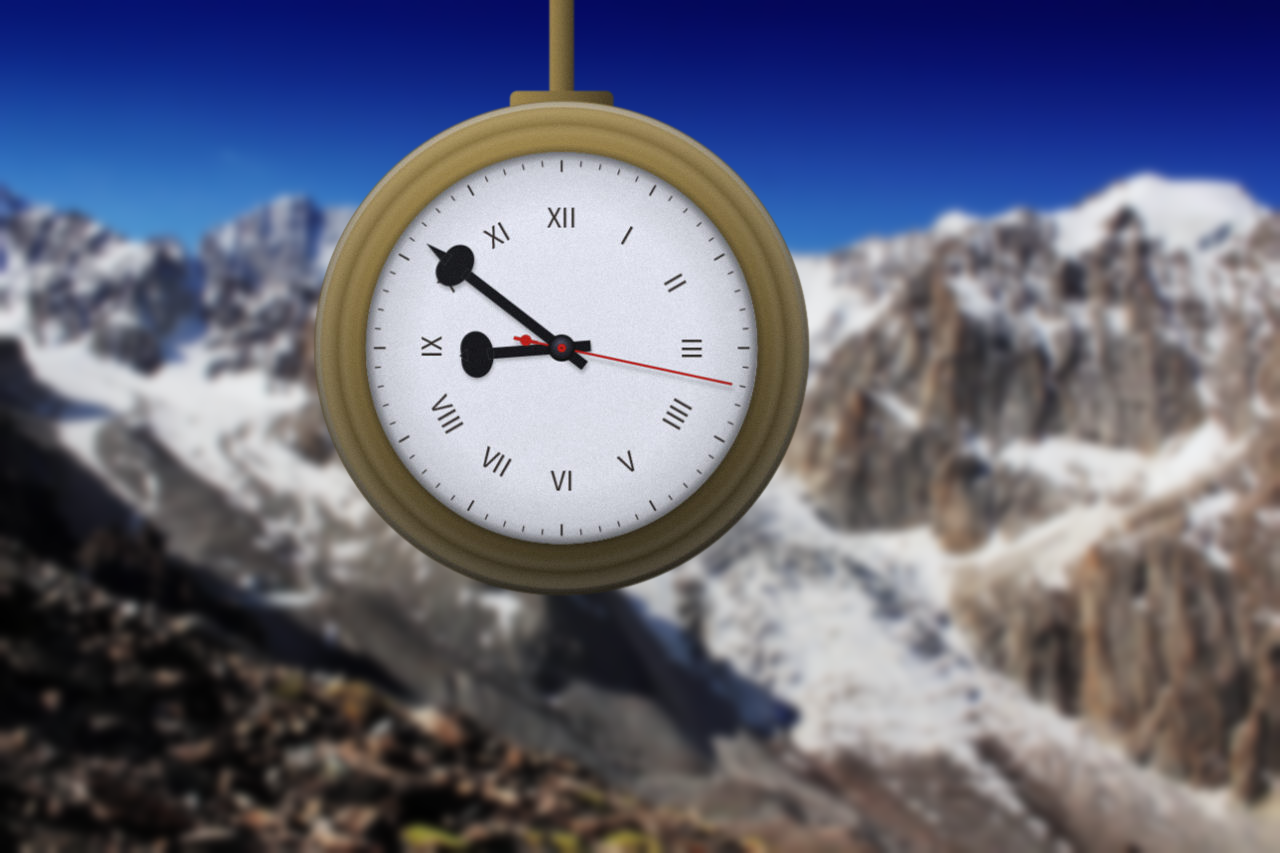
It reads **8:51:17**
